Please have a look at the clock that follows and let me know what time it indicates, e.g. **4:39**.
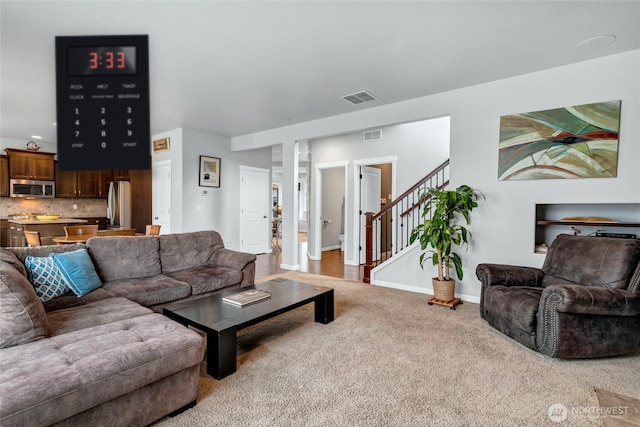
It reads **3:33**
